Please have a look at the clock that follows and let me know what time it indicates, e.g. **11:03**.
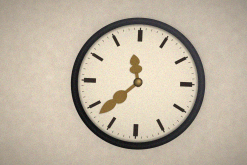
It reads **11:38**
